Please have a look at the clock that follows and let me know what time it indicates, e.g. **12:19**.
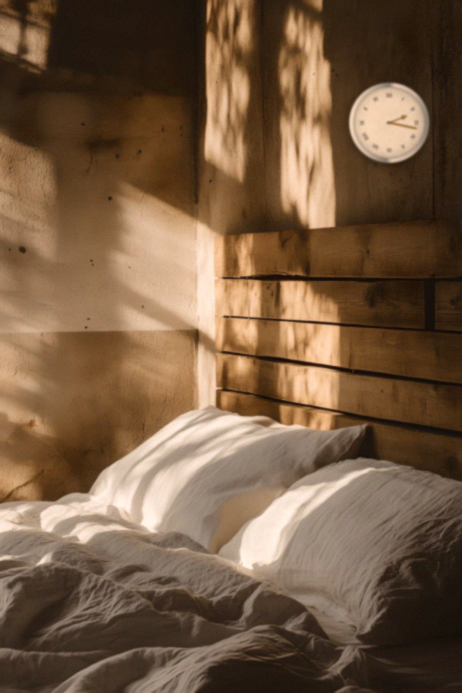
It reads **2:17**
